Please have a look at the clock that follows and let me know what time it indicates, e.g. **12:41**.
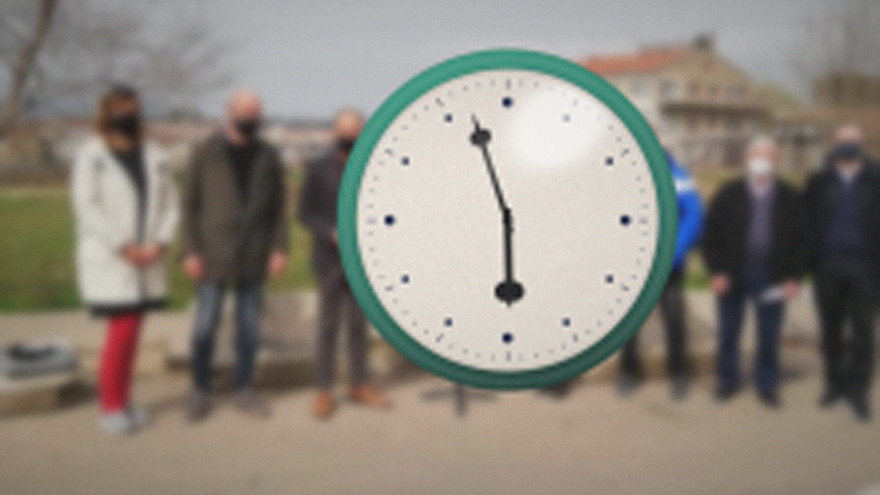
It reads **5:57**
